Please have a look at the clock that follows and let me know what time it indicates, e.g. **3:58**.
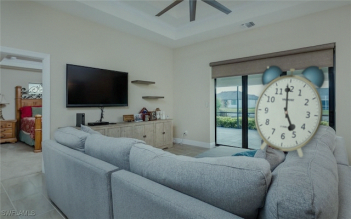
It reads **4:59**
